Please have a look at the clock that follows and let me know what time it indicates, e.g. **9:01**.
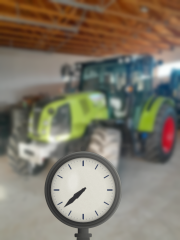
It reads **7:38**
